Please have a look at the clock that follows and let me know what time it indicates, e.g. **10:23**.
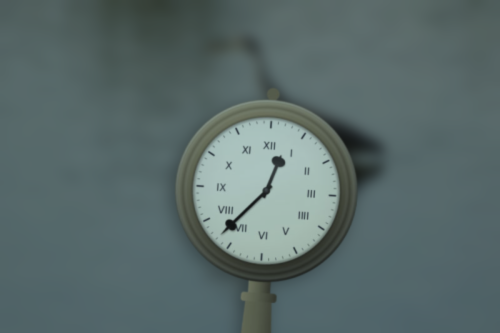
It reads **12:37**
